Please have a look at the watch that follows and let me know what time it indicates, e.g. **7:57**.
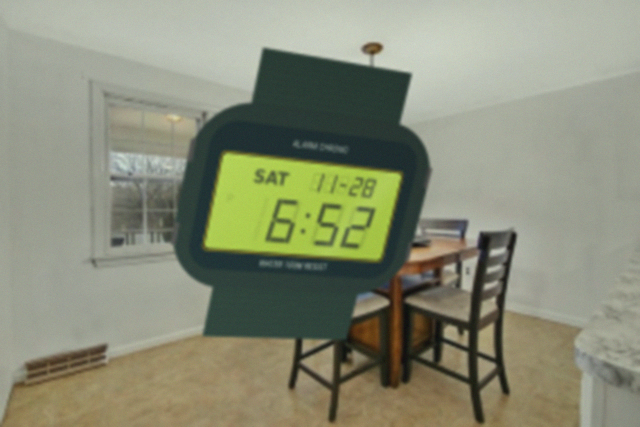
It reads **6:52**
